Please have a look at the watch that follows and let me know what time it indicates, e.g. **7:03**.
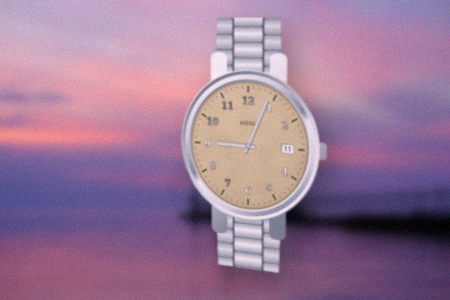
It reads **9:04**
